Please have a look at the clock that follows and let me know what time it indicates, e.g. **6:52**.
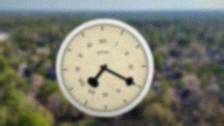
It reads **7:20**
